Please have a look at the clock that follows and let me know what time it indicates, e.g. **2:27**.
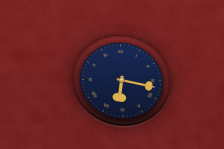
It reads **6:17**
